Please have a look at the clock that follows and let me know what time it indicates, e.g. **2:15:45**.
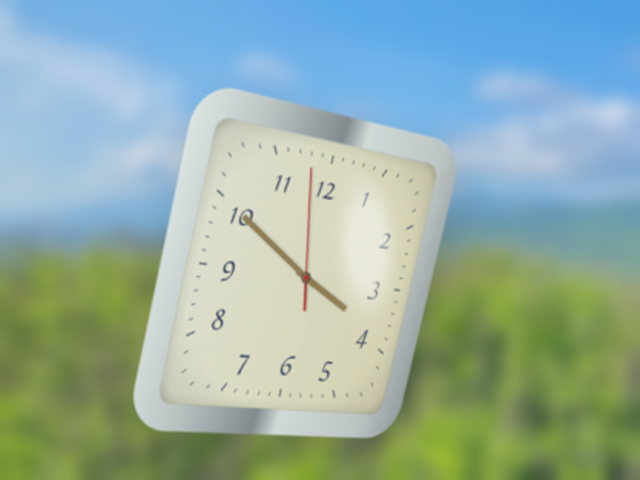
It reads **3:49:58**
